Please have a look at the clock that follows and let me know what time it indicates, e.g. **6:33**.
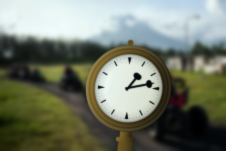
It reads **1:13**
